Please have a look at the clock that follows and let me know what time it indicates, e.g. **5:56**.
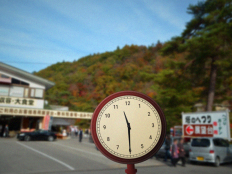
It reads **11:30**
